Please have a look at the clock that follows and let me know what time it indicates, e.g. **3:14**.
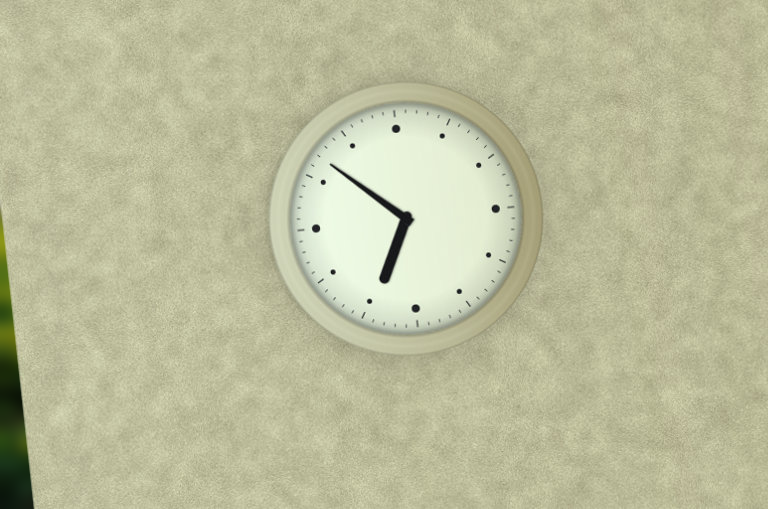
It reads **6:52**
